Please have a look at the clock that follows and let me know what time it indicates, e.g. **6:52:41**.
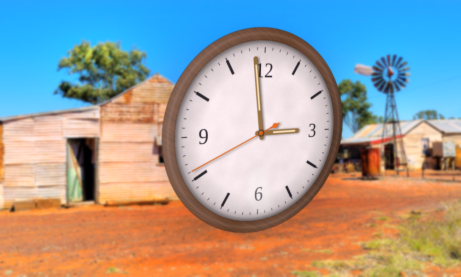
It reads **2:58:41**
